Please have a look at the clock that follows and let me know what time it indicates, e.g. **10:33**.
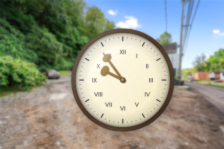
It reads **9:54**
